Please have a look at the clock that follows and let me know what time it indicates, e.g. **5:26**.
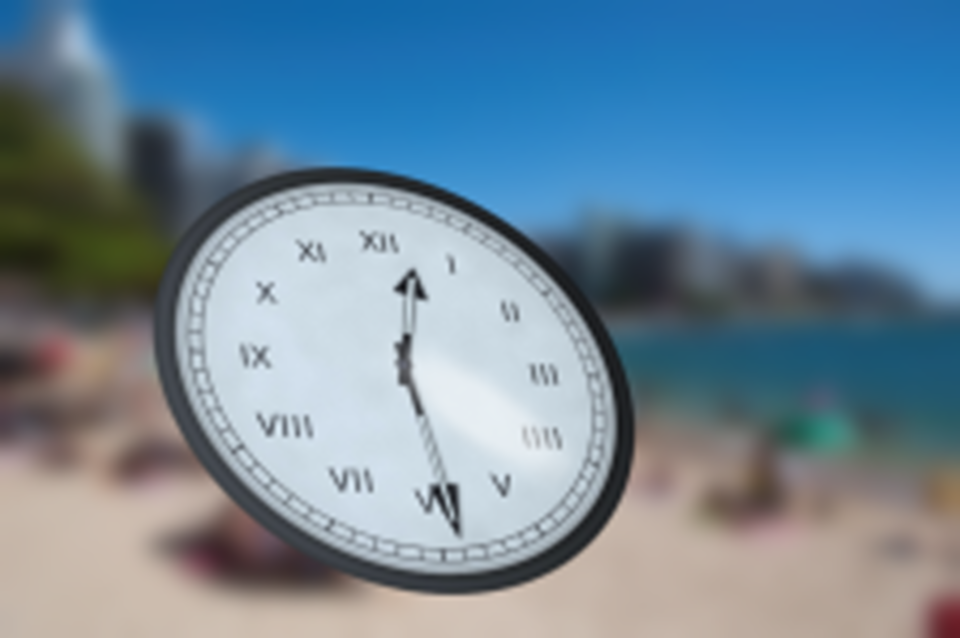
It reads **12:29**
